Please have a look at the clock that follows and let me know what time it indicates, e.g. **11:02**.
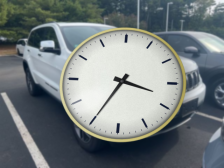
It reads **3:35**
